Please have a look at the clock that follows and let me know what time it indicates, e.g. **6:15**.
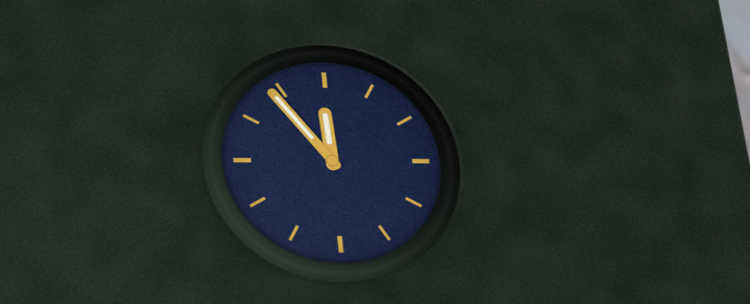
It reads **11:54**
